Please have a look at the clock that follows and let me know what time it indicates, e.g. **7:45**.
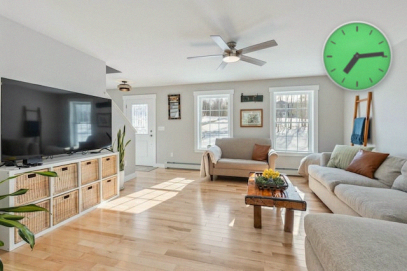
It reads **7:14**
